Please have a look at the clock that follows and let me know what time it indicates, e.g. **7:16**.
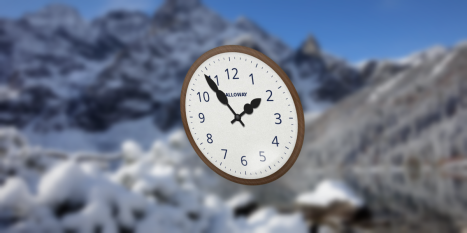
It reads **1:54**
